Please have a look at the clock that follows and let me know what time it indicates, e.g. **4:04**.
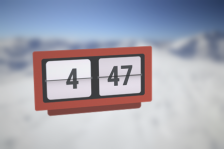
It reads **4:47**
